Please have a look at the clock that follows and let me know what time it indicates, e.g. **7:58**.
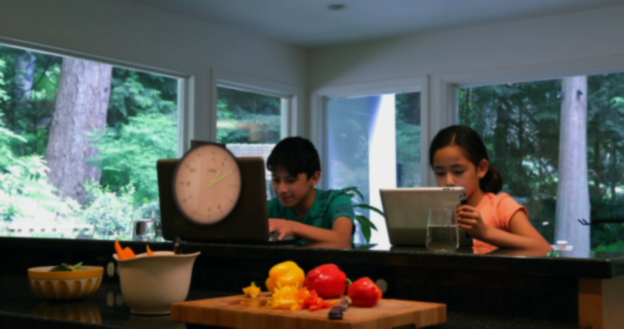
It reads **1:10**
